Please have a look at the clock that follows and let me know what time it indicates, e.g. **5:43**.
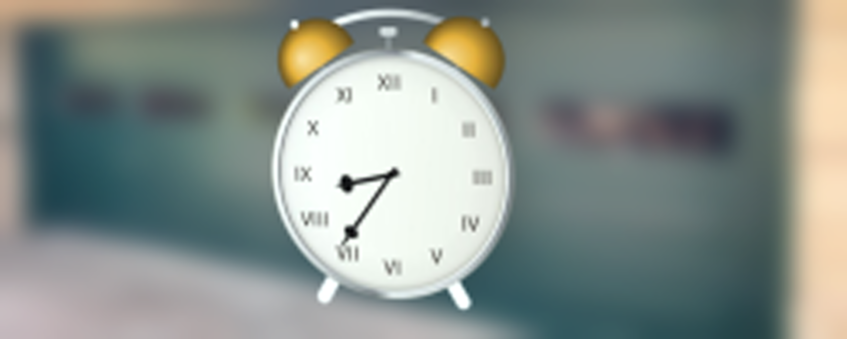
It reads **8:36**
